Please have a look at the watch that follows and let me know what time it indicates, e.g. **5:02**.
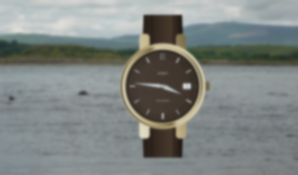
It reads **3:46**
